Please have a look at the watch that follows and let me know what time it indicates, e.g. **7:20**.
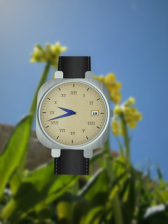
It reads **9:42**
